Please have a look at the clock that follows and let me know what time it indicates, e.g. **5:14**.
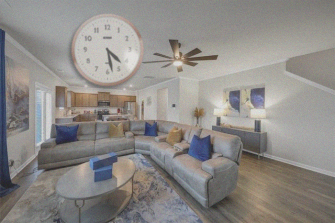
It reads **4:28**
